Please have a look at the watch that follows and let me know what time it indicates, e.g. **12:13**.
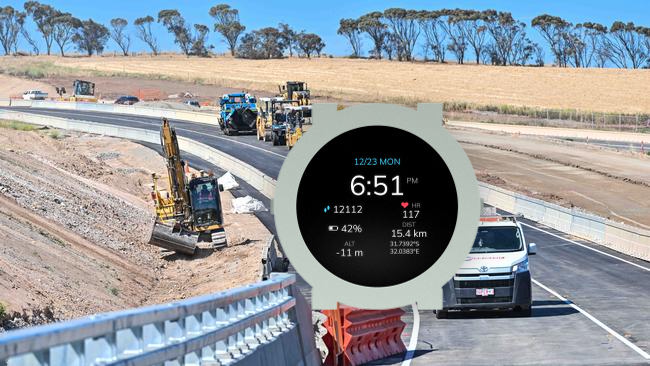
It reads **6:51**
